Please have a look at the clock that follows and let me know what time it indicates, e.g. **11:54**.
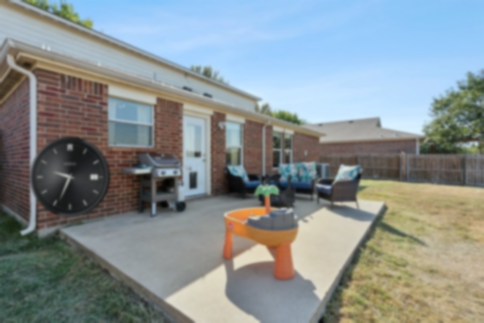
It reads **9:34**
